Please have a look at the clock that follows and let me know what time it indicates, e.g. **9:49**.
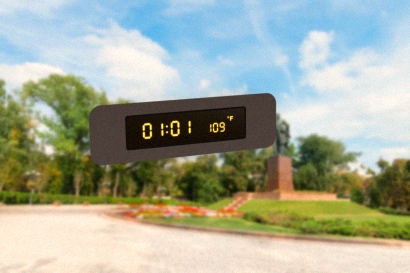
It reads **1:01**
